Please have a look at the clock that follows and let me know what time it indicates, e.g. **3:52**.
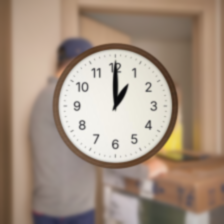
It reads **1:00**
